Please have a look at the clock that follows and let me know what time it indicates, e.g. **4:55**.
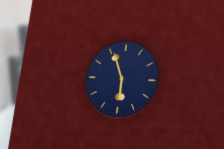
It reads **5:56**
